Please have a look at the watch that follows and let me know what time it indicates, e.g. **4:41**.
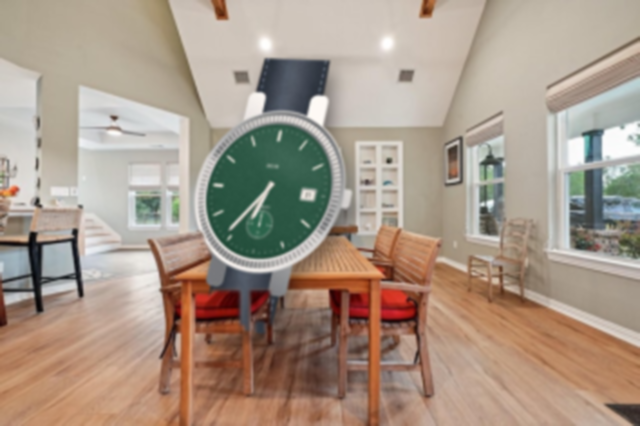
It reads **6:36**
